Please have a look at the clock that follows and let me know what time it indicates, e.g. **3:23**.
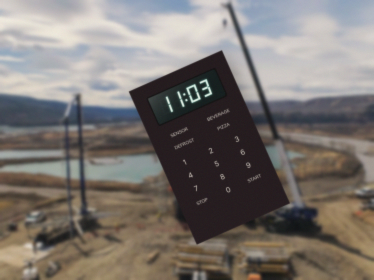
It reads **11:03**
